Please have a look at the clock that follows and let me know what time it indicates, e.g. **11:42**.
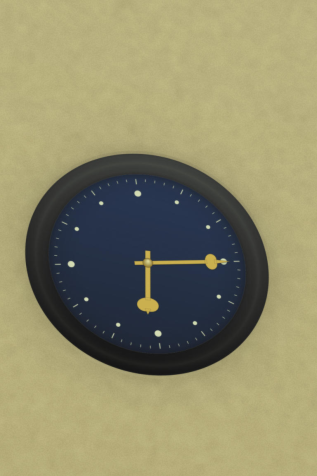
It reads **6:15**
